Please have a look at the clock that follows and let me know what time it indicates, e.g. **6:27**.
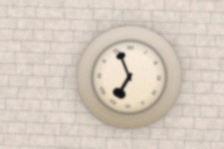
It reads **6:56**
